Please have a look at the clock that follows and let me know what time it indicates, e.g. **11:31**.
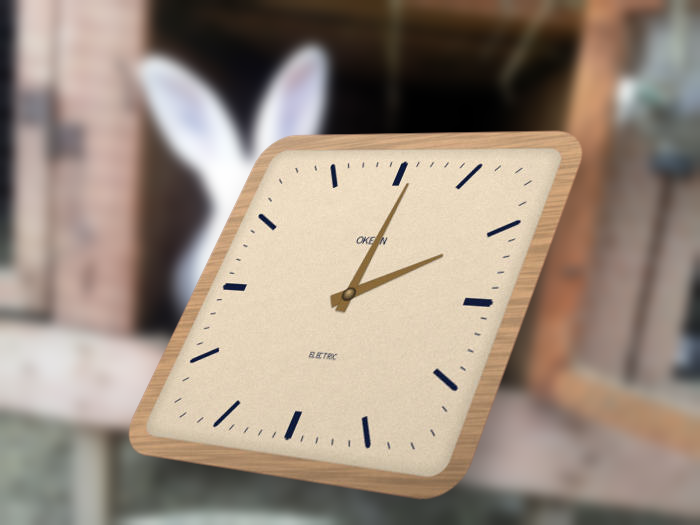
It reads **2:01**
